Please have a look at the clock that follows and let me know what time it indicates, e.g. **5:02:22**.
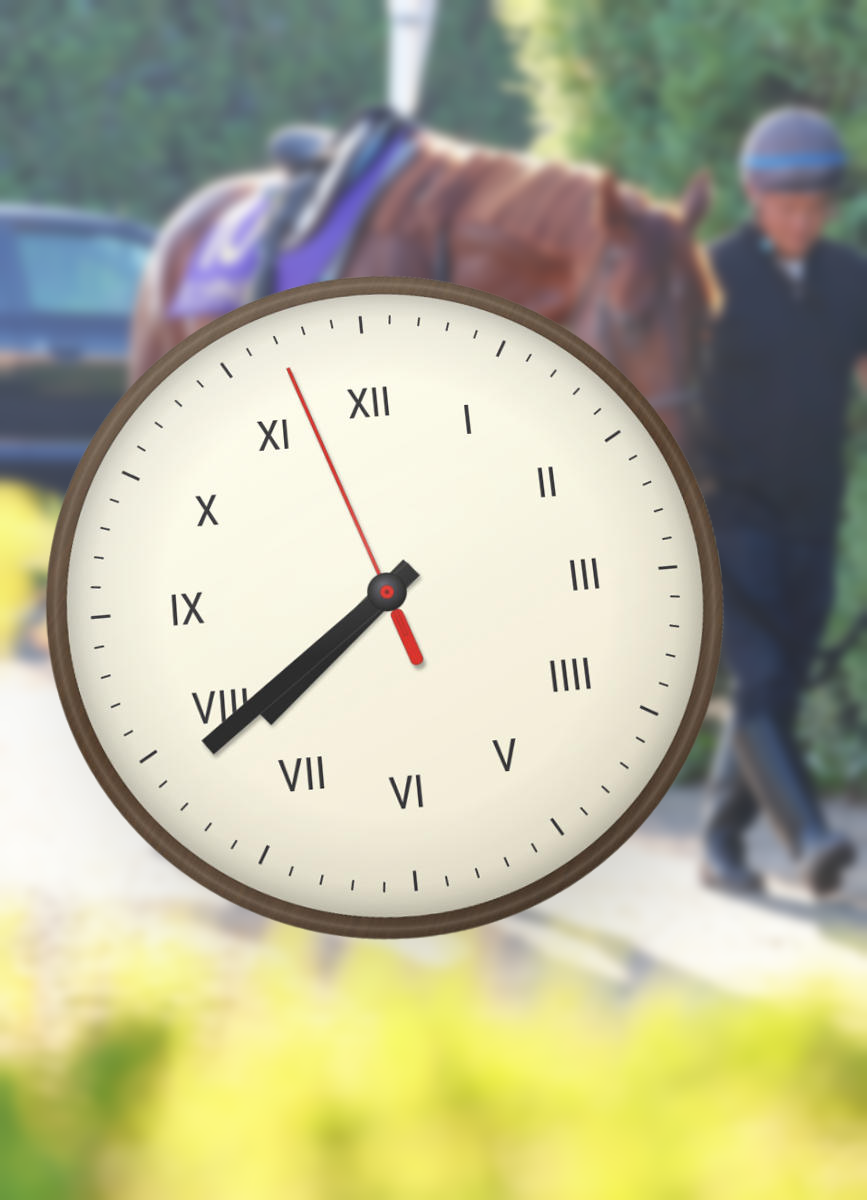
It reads **7:38:57**
